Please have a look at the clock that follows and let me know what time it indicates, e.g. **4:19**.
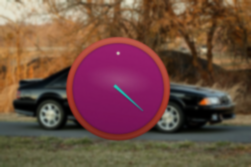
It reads **4:22**
